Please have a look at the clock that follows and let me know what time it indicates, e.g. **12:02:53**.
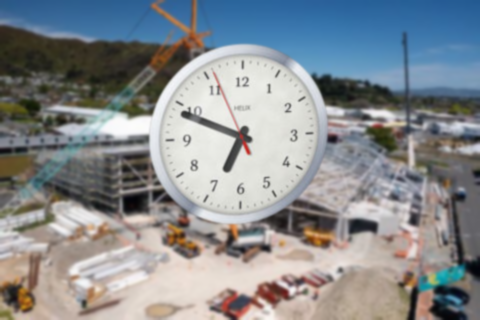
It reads **6:48:56**
